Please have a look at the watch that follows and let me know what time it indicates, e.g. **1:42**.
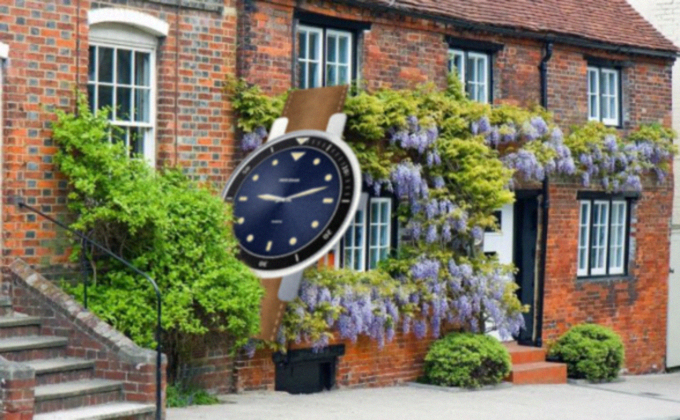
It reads **9:12**
